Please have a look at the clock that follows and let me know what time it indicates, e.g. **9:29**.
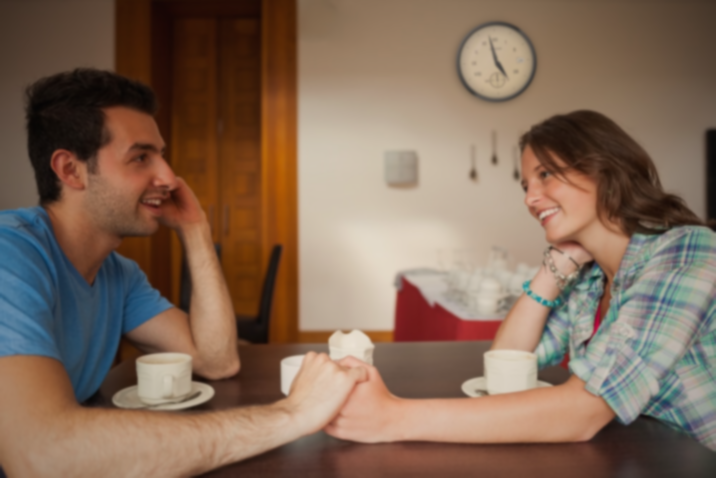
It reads **4:58**
